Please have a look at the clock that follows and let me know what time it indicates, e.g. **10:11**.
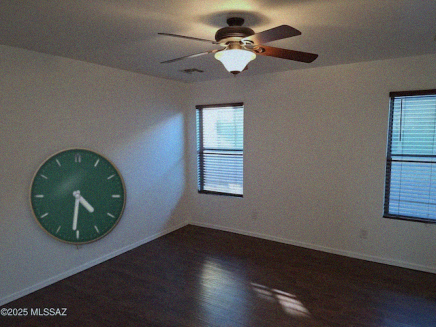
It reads **4:31**
